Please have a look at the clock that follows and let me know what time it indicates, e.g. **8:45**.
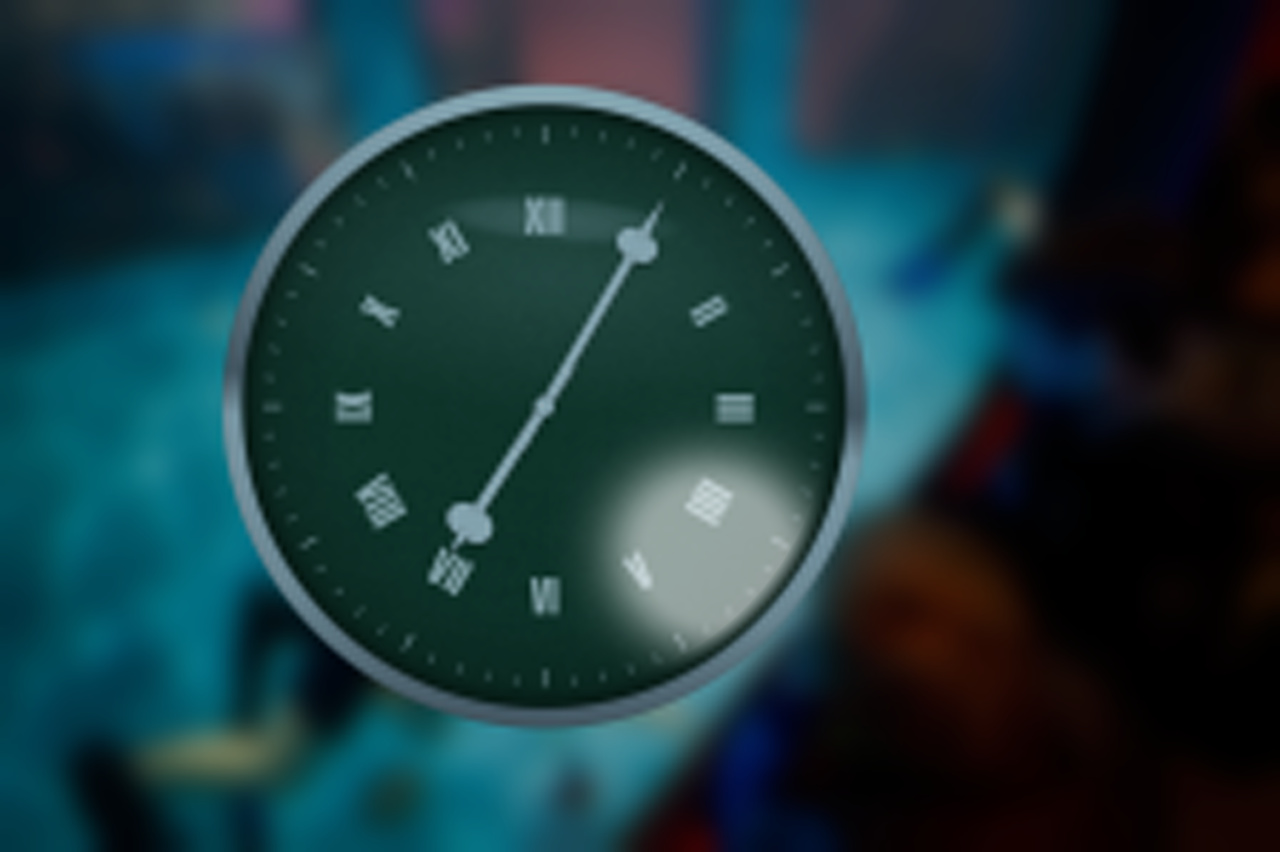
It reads **7:05**
